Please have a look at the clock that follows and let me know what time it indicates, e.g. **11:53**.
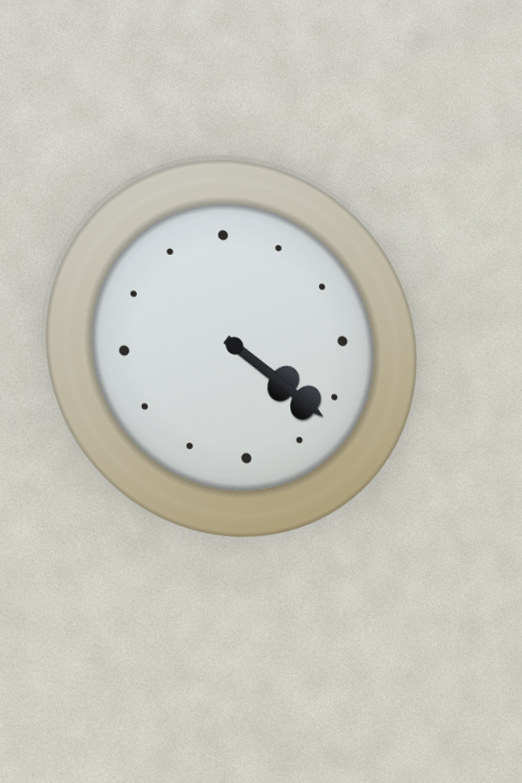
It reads **4:22**
